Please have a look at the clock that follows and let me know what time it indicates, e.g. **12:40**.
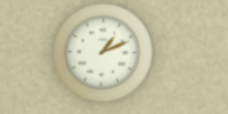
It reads **1:11**
